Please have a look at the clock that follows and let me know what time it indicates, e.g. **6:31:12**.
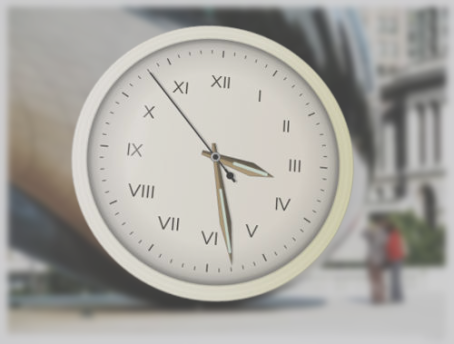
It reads **3:27:53**
